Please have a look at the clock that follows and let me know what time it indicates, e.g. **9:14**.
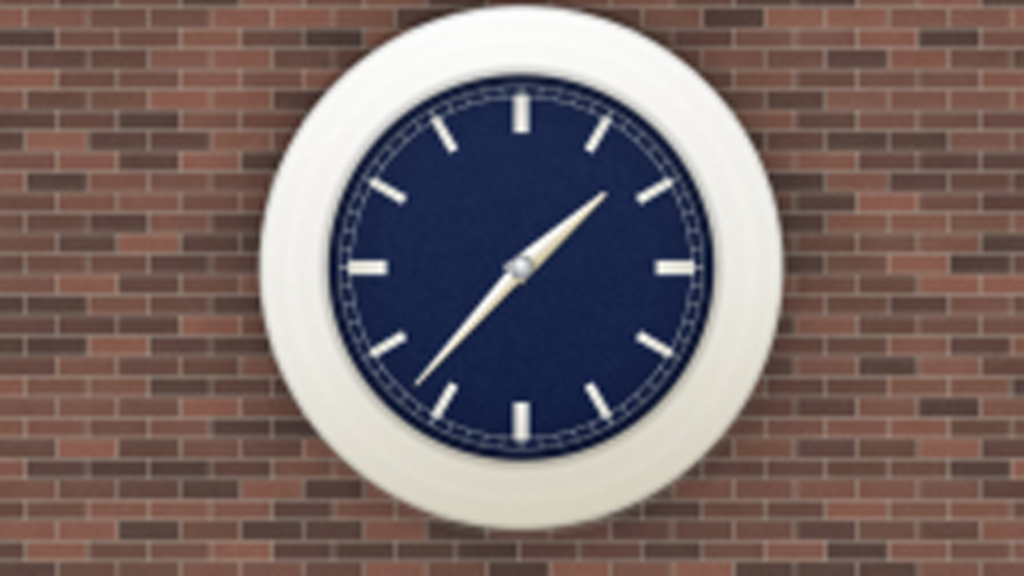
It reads **1:37**
